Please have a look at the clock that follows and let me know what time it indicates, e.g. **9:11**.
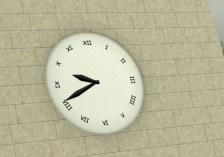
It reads **9:41**
